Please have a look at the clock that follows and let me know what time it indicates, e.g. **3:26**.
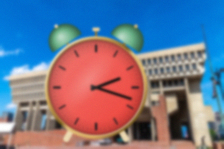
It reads **2:18**
